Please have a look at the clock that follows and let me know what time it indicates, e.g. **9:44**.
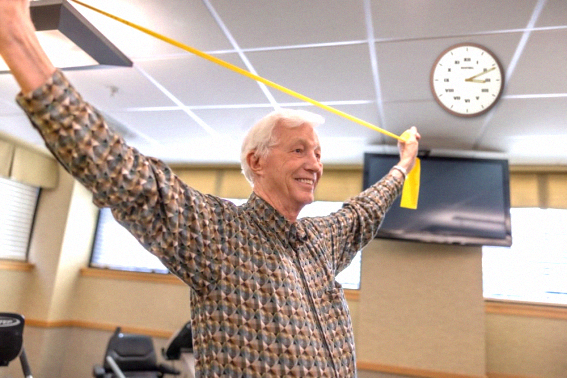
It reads **3:11**
